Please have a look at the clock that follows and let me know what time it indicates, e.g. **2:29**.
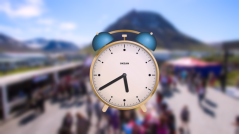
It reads **5:40**
